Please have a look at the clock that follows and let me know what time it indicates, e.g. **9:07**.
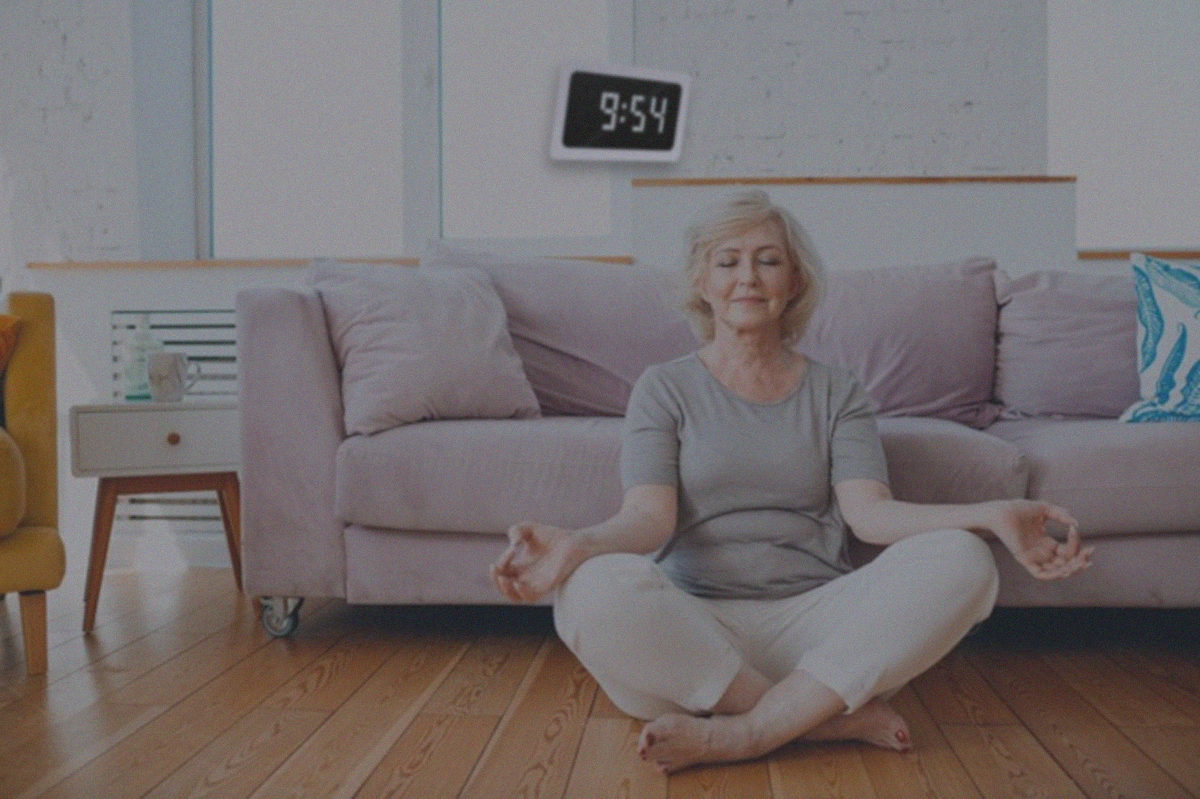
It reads **9:54**
